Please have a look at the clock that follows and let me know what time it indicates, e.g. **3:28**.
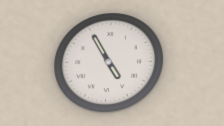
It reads **4:55**
